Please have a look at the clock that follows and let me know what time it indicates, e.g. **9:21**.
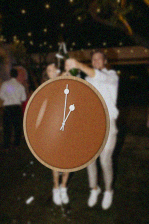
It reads **1:01**
